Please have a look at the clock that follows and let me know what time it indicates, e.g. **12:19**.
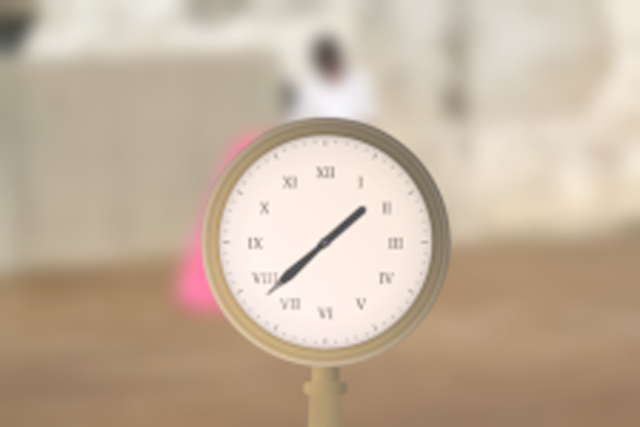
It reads **1:38**
